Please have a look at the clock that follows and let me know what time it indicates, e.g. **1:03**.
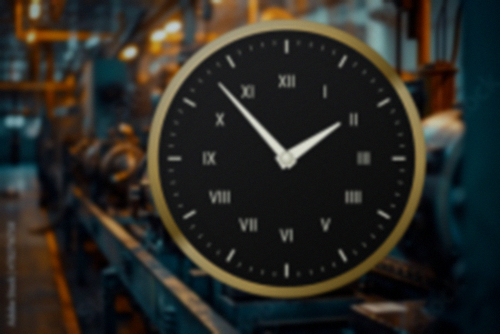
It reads **1:53**
